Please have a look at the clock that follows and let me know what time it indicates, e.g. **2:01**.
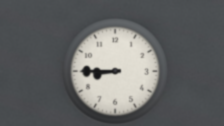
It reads **8:45**
